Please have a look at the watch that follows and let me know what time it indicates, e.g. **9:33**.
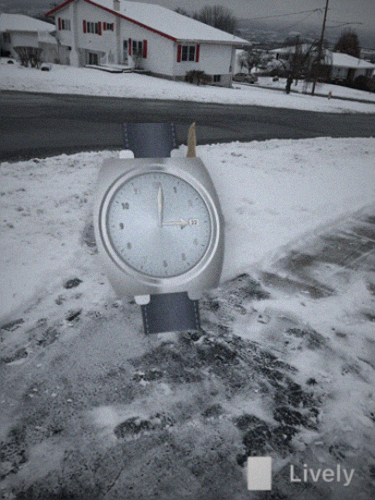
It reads **3:01**
